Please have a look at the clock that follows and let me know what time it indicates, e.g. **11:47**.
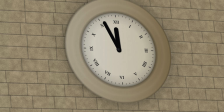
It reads **11:56**
